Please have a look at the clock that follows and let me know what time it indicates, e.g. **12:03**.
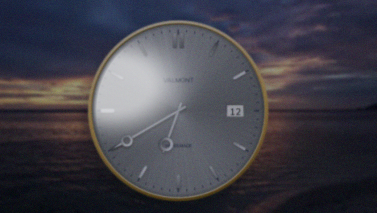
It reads **6:40**
